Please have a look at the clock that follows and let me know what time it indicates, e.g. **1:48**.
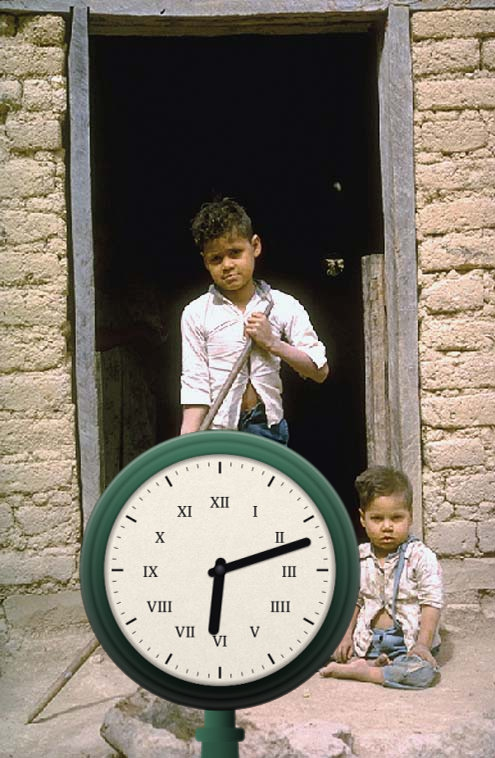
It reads **6:12**
